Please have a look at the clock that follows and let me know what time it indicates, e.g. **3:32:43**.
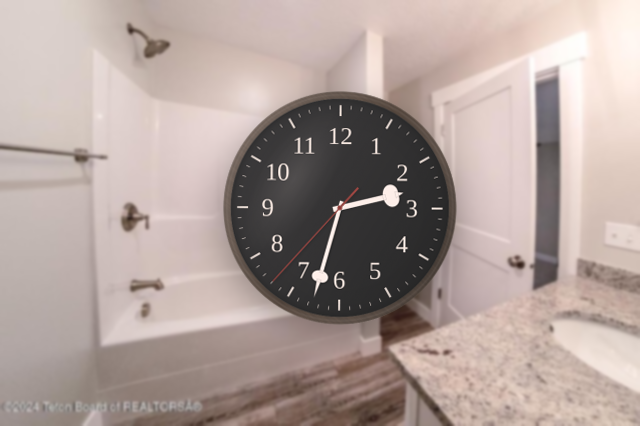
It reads **2:32:37**
